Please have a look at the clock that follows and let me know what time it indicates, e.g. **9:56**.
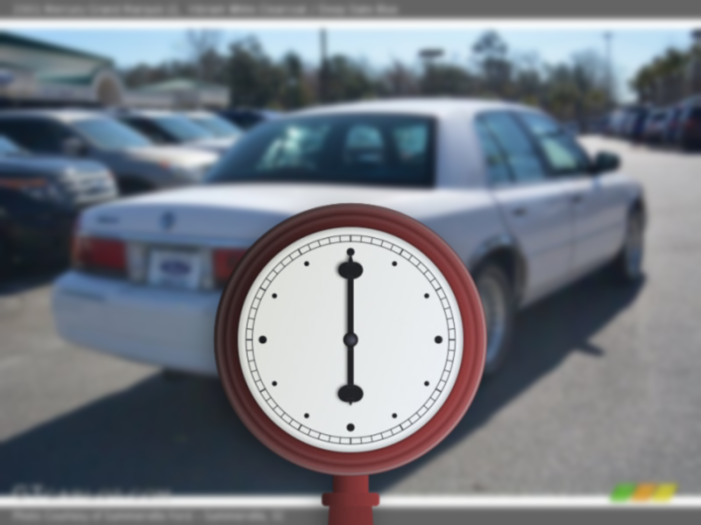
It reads **6:00**
